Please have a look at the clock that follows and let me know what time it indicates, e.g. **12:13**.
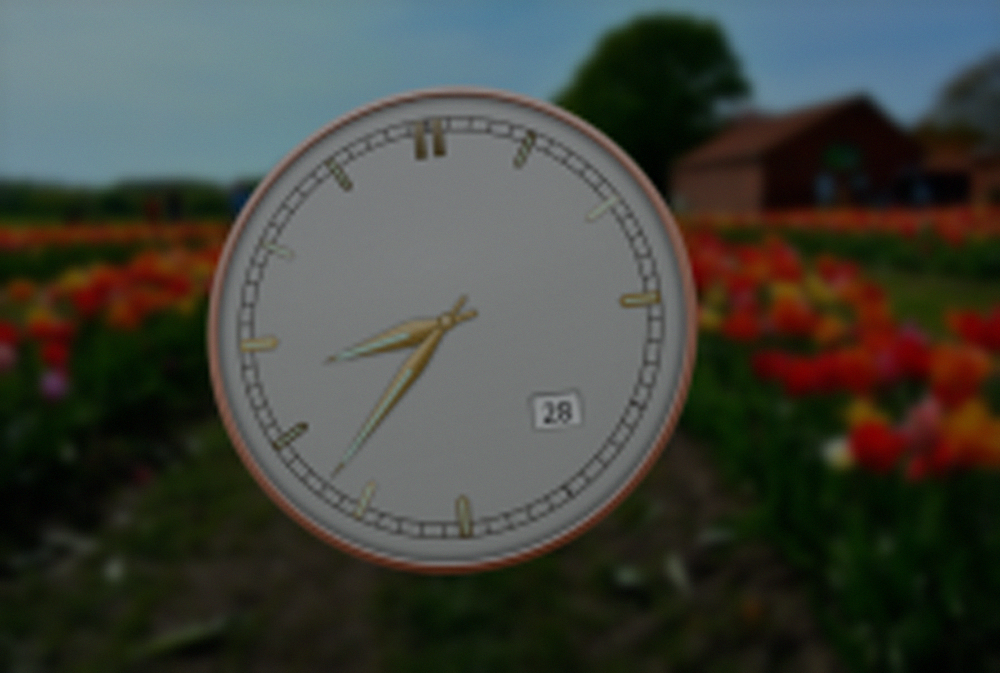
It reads **8:37**
